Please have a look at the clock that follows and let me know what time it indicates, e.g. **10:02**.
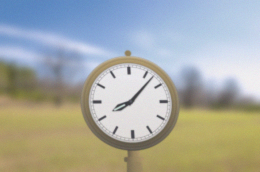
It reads **8:07**
